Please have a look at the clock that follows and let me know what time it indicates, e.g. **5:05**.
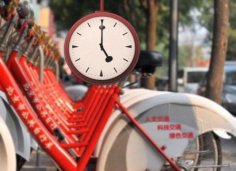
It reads **5:00**
